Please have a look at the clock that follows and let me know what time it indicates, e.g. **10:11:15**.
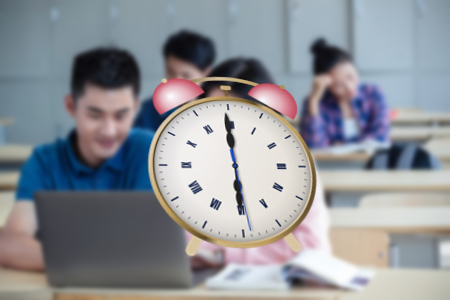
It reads **5:59:29**
